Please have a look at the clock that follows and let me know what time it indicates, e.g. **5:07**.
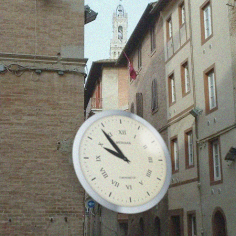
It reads **9:54**
